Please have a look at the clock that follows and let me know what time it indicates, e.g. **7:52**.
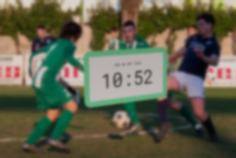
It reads **10:52**
